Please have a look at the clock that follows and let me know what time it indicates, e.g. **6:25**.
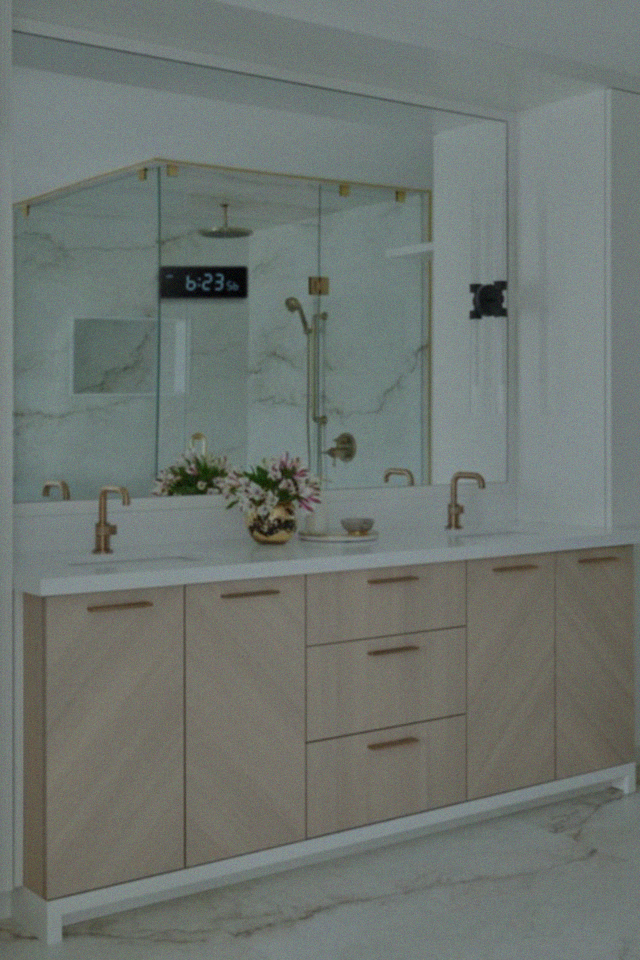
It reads **6:23**
